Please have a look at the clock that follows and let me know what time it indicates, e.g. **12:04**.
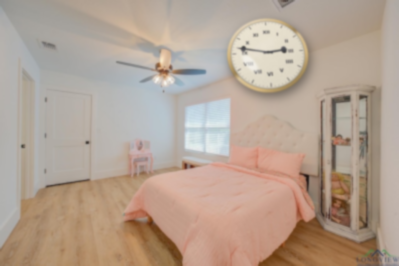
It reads **2:47**
